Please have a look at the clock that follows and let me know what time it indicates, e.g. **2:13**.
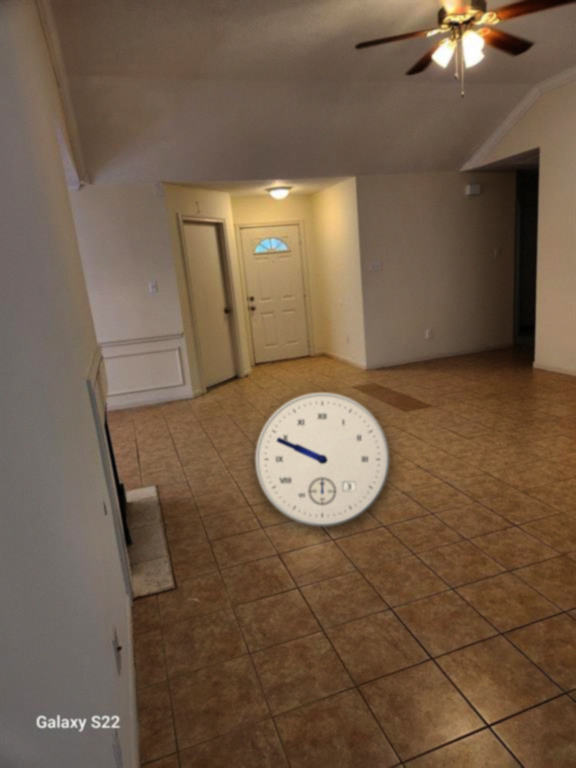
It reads **9:49**
